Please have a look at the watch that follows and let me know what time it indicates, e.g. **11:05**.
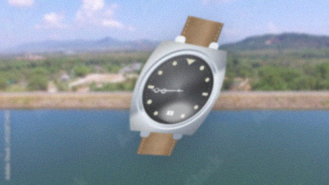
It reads **8:44**
